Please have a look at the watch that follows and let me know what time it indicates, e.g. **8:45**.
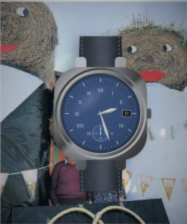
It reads **2:27**
